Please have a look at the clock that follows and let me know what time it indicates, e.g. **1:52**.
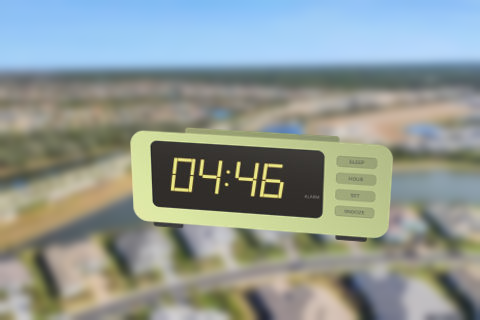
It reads **4:46**
